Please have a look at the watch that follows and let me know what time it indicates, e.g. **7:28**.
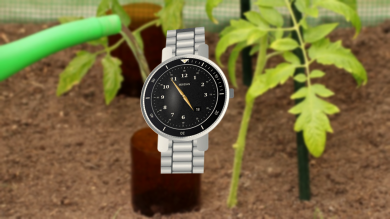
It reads **4:54**
